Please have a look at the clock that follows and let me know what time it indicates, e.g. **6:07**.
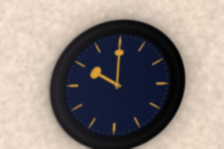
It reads **10:00**
